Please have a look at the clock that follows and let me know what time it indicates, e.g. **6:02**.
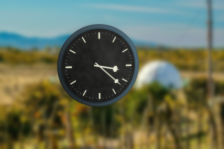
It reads **3:22**
